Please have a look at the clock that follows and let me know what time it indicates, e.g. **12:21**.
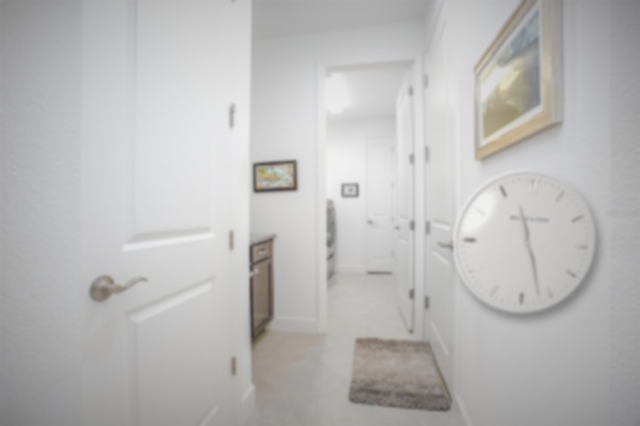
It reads **11:27**
